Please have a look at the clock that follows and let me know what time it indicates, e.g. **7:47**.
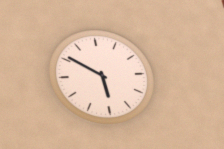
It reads **5:51**
